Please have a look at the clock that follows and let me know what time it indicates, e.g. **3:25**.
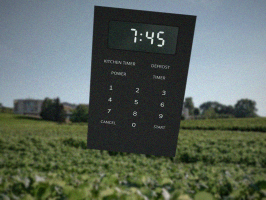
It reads **7:45**
